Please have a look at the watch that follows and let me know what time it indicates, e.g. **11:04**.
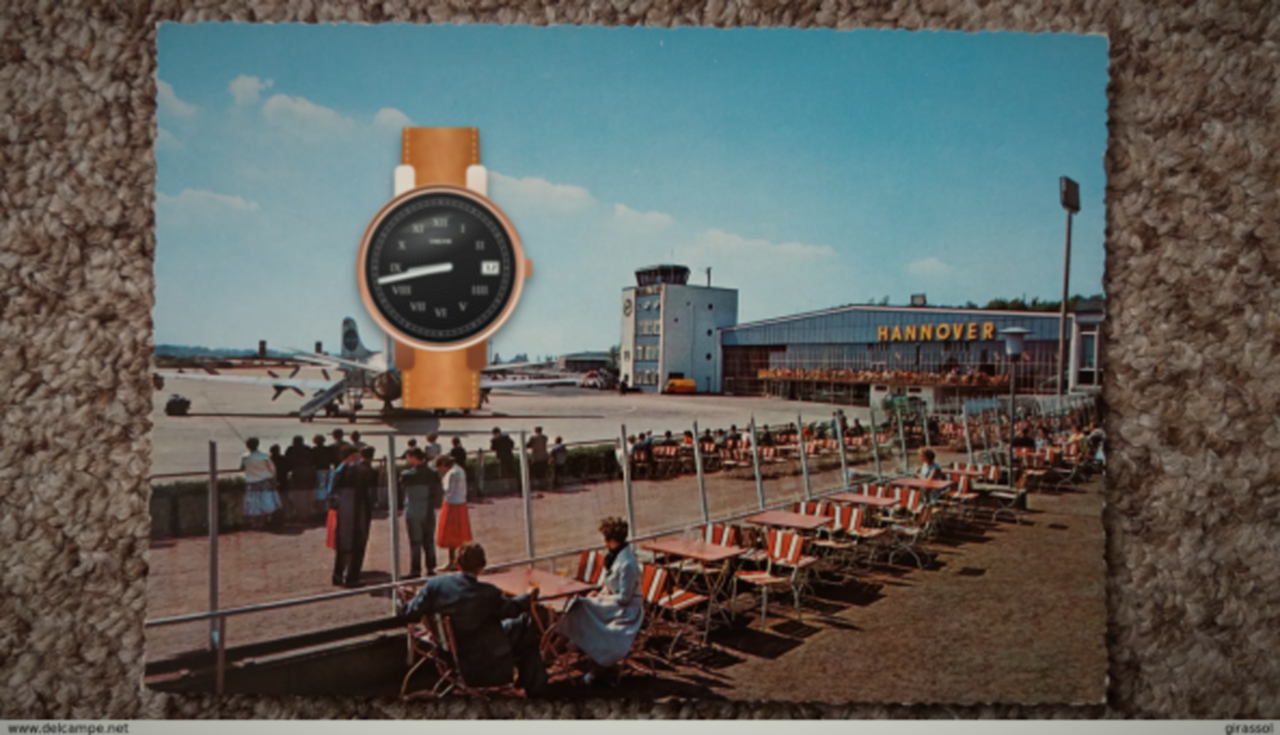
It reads **8:43**
